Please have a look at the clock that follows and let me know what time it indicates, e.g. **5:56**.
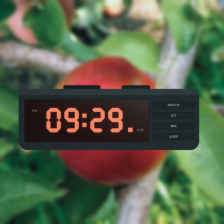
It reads **9:29**
